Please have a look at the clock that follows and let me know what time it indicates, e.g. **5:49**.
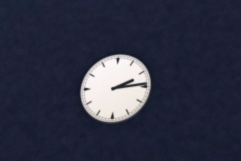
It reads **2:14**
